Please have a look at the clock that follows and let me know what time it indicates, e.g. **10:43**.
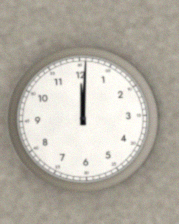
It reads **12:01**
